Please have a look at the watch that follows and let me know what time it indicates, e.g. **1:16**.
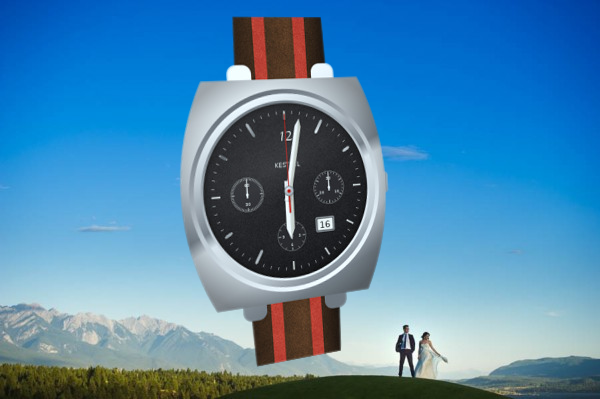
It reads **6:02**
